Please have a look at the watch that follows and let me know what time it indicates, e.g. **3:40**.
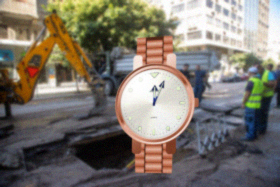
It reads **12:04**
